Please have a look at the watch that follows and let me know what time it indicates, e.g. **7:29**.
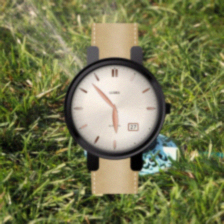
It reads **5:53**
